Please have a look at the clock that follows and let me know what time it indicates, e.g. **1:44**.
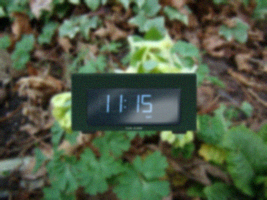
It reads **11:15**
